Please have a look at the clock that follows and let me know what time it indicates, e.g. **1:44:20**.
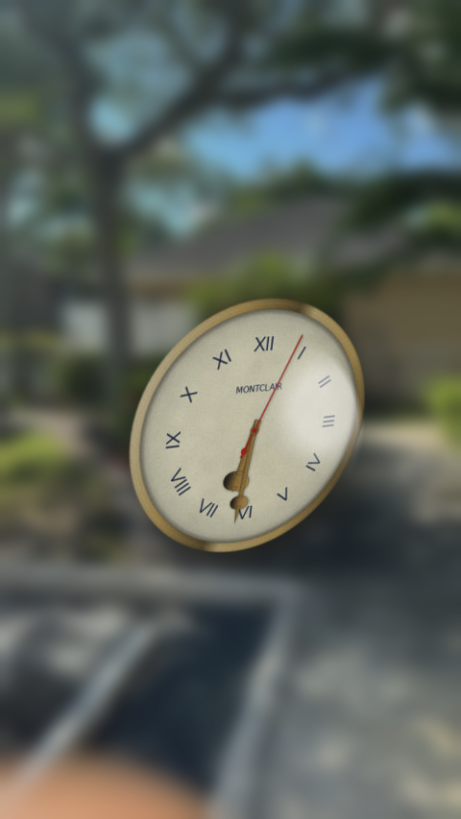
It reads **6:31:04**
